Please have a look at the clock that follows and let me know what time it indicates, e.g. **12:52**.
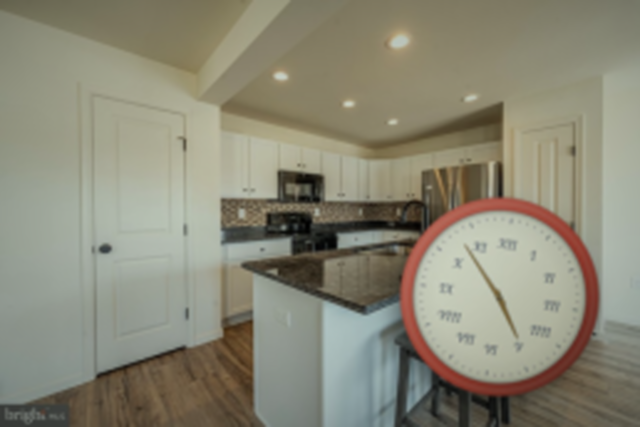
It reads **4:53**
